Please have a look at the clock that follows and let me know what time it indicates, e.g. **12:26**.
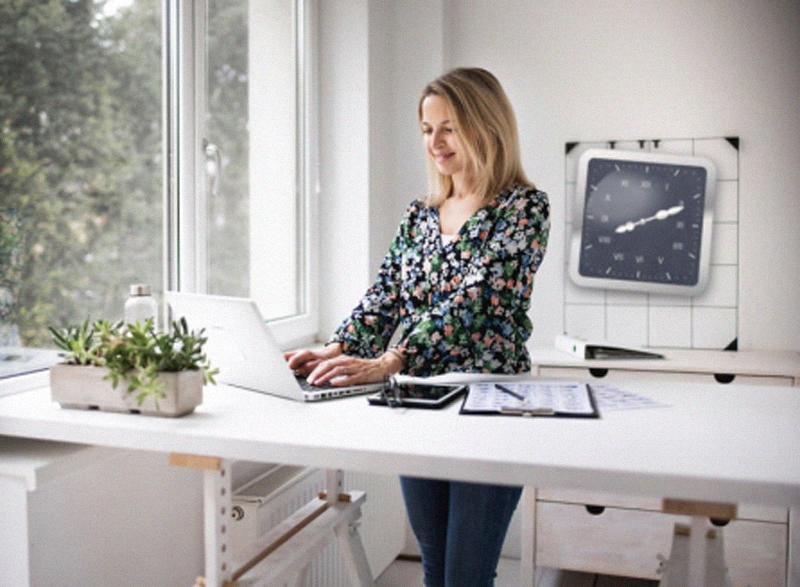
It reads **8:11**
